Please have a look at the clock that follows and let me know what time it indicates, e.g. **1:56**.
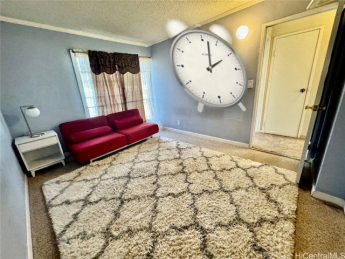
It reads **2:02**
